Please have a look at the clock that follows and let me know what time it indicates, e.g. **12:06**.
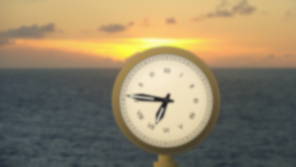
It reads **6:46**
